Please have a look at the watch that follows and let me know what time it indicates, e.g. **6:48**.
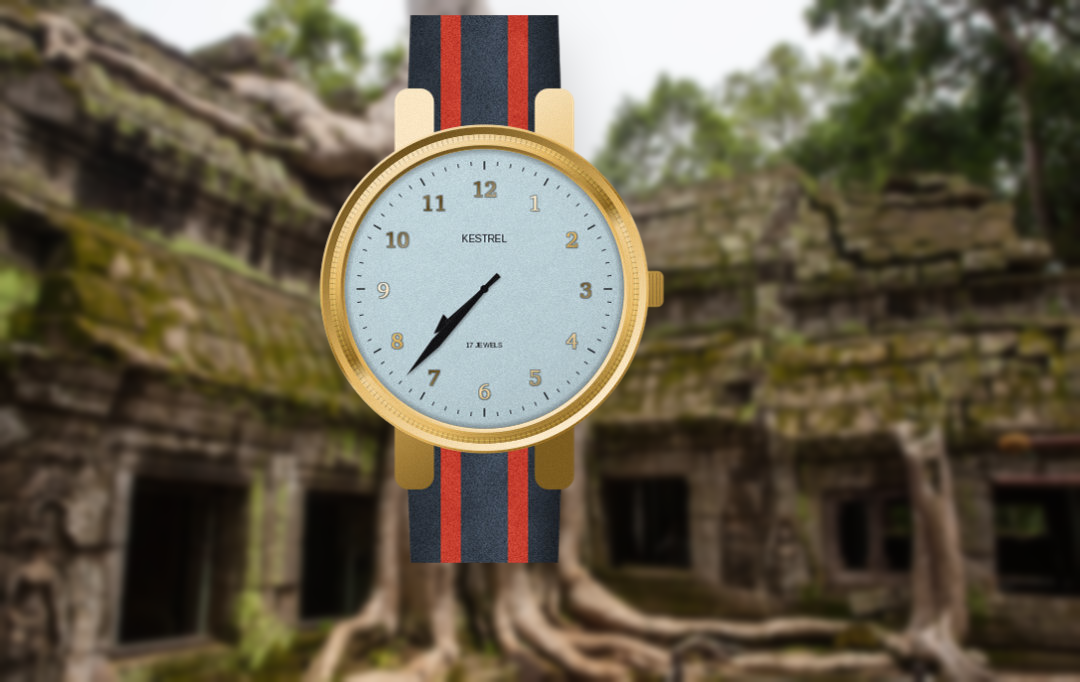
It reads **7:37**
